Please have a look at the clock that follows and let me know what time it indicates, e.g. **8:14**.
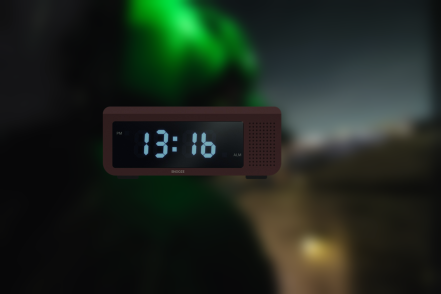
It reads **13:16**
